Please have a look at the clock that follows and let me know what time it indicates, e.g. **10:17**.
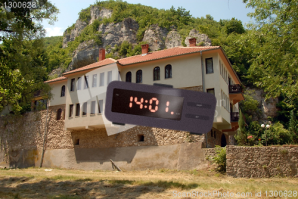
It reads **14:01**
